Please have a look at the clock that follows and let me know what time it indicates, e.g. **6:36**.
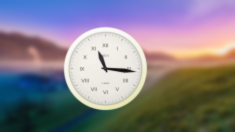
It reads **11:16**
